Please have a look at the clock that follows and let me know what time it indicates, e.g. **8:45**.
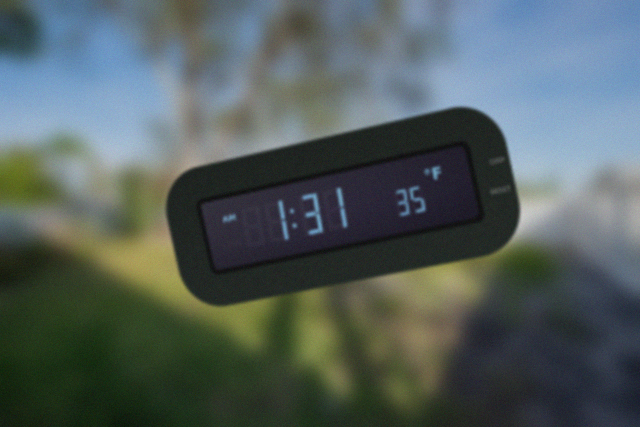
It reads **1:31**
